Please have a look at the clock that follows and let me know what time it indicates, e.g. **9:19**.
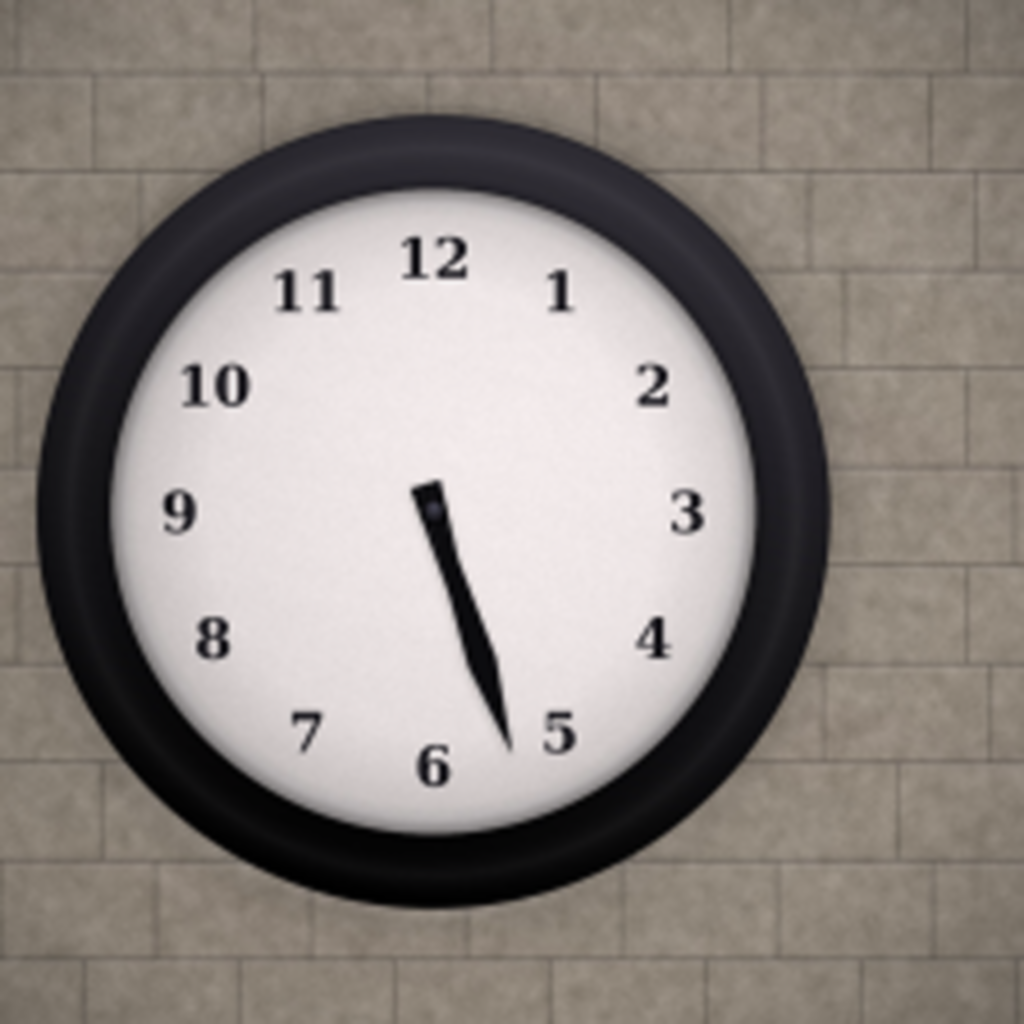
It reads **5:27**
